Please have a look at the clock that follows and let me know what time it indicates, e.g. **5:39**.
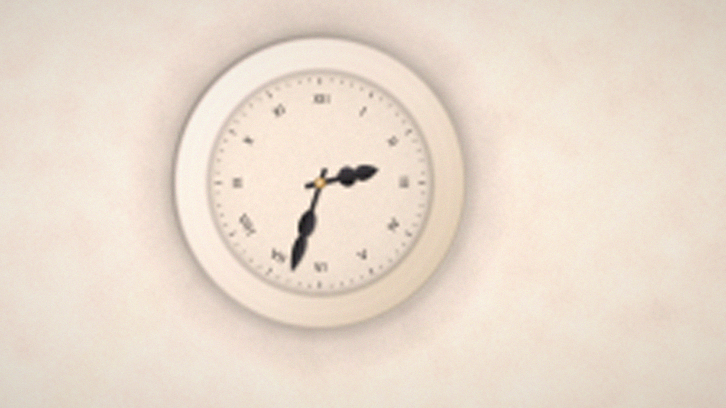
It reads **2:33**
